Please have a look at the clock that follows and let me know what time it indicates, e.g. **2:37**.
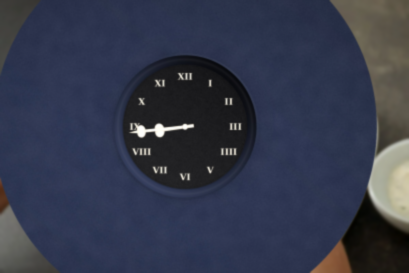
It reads **8:44**
